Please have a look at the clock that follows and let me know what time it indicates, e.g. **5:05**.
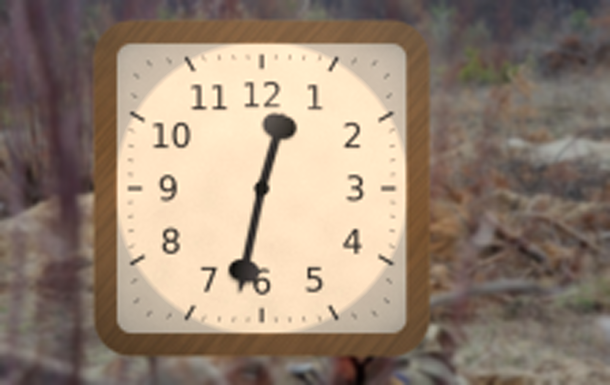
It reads **12:32**
